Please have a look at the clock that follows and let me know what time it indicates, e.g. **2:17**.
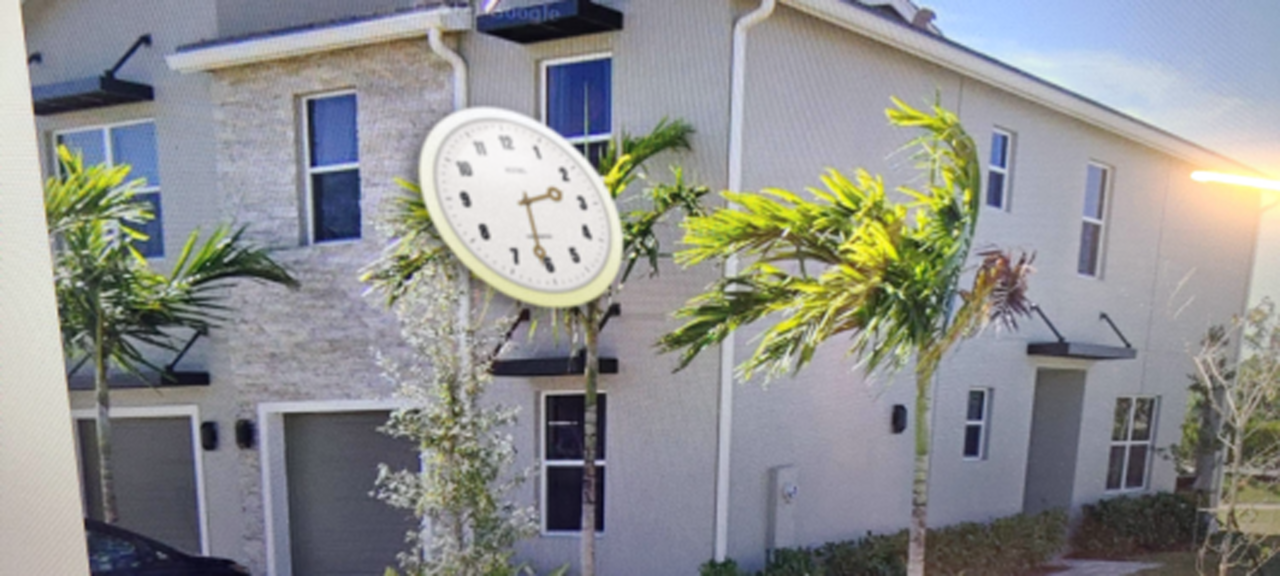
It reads **2:31**
